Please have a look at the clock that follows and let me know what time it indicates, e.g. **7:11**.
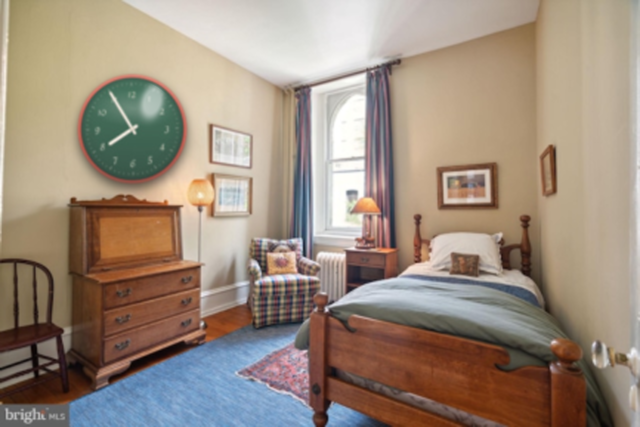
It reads **7:55**
